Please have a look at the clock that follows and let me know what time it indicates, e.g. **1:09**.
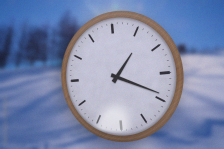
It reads **1:19**
